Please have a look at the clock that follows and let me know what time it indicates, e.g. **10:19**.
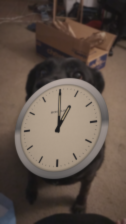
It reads **1:00**
